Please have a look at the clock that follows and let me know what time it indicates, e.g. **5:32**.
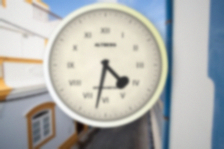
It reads **4:32**
